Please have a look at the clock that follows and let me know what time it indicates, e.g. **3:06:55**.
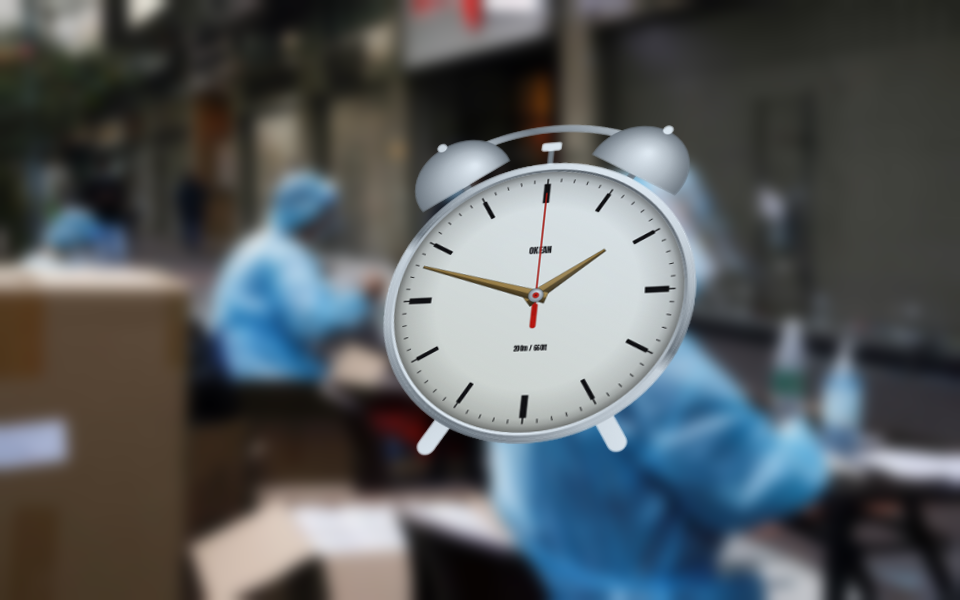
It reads **1:48:00**
